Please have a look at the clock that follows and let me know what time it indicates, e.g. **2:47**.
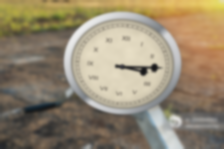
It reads **3:14**
